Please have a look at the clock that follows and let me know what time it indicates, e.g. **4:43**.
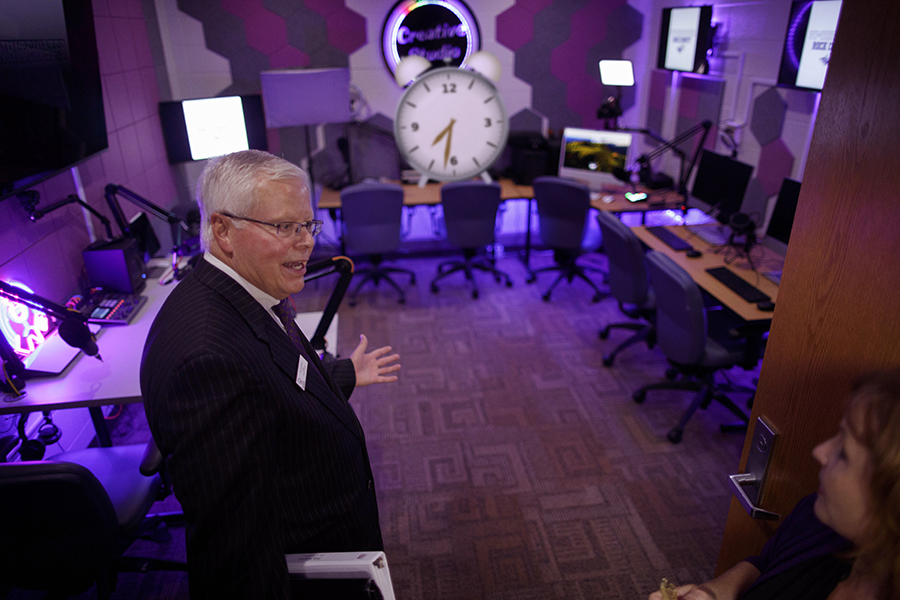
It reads **7:32**
